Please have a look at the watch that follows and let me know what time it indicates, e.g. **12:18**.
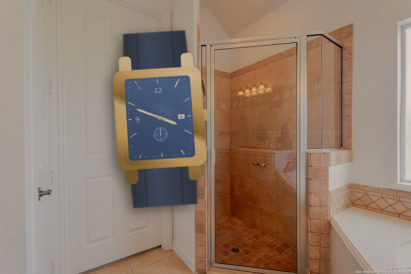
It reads **3:49**
